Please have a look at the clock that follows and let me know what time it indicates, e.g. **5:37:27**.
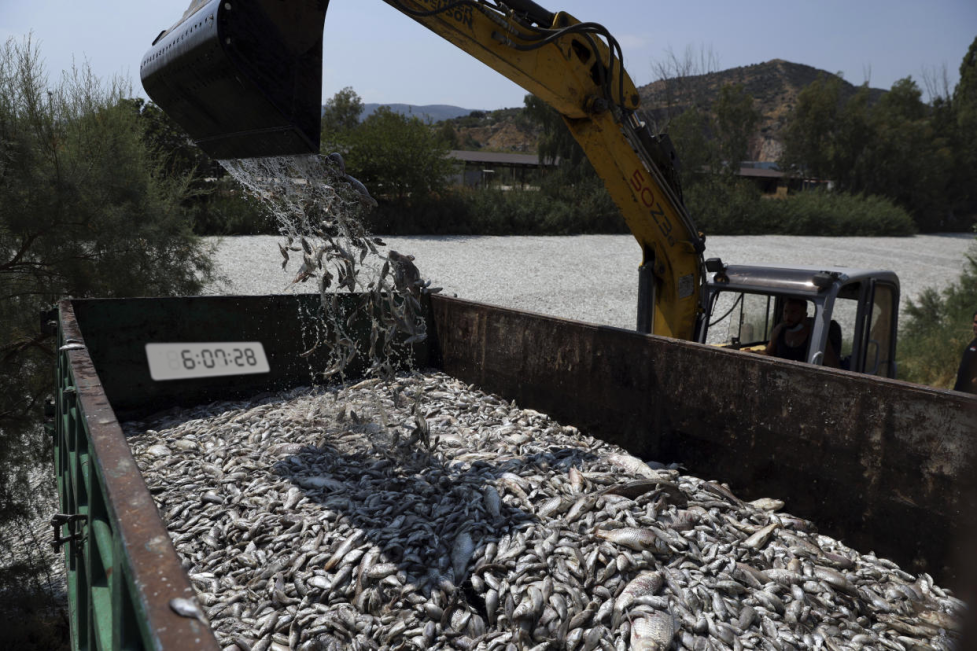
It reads **6:07:28**
